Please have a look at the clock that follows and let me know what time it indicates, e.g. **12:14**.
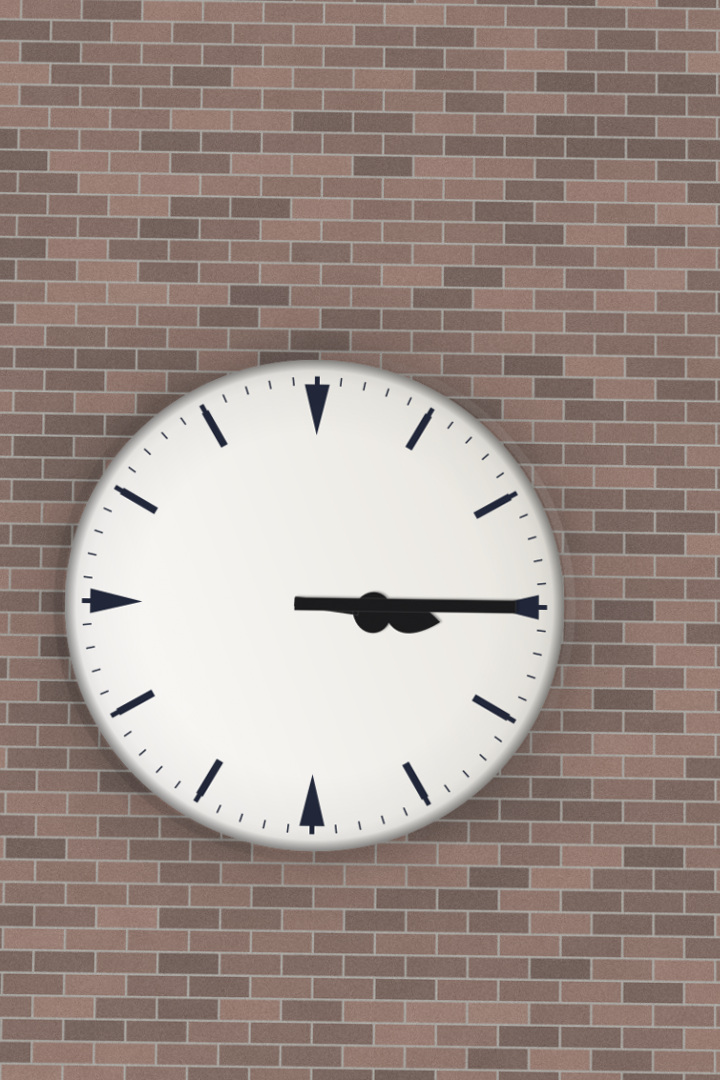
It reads **3:15**
